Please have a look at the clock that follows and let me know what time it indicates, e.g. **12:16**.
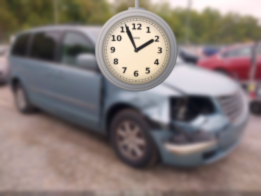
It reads **1:56**
